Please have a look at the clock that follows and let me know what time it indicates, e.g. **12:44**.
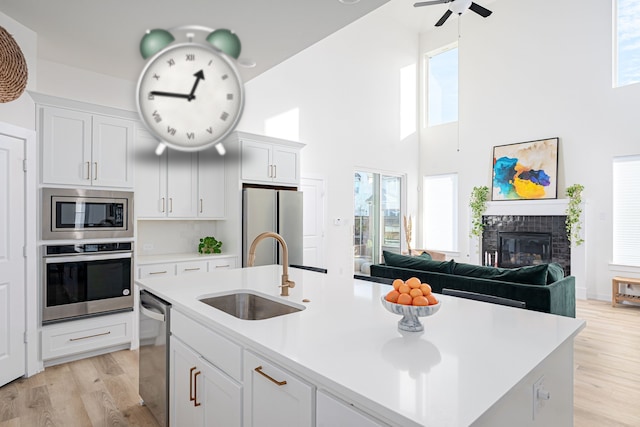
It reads **12:46**
